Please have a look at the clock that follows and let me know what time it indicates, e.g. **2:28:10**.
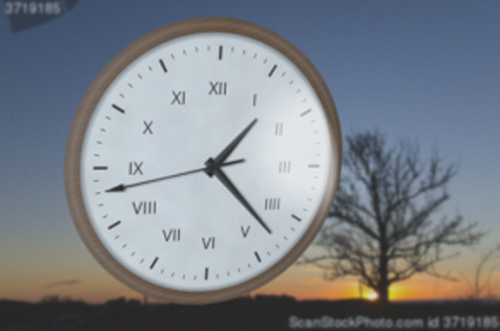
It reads **1:22:43**
